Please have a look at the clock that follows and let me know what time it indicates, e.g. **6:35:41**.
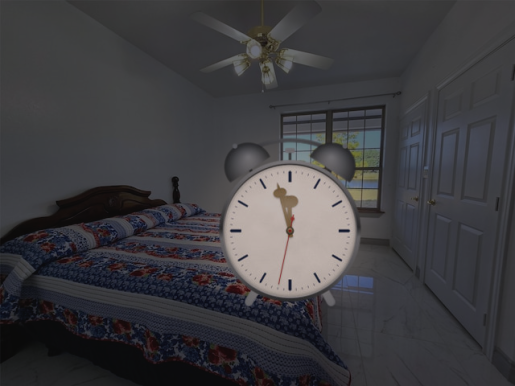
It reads **11:57:32**
